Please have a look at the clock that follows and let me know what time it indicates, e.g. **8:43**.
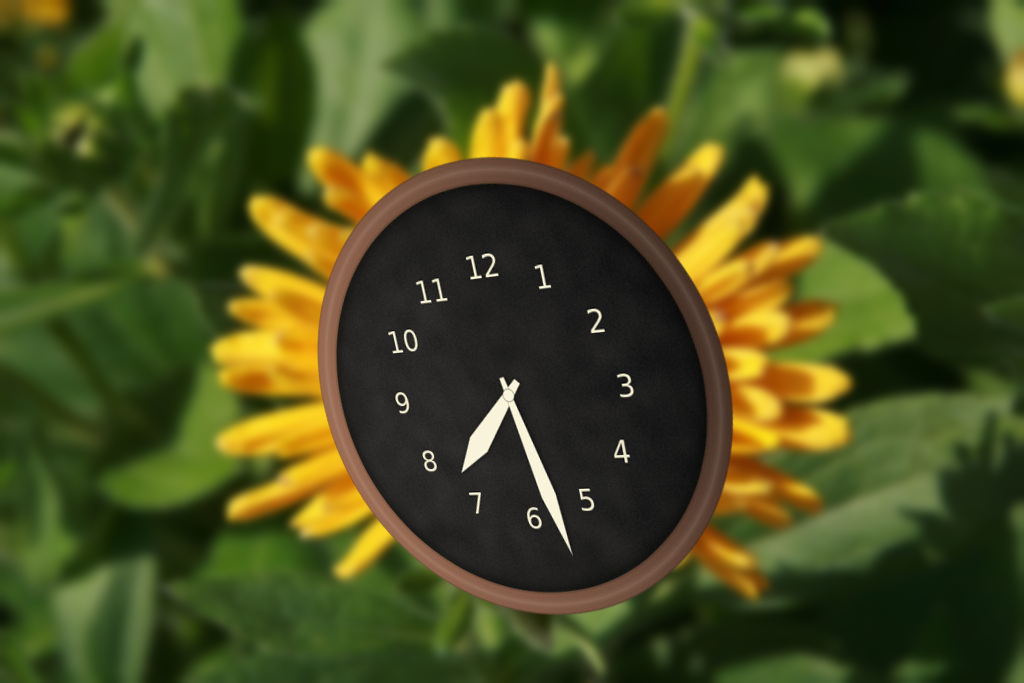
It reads **7:28**
